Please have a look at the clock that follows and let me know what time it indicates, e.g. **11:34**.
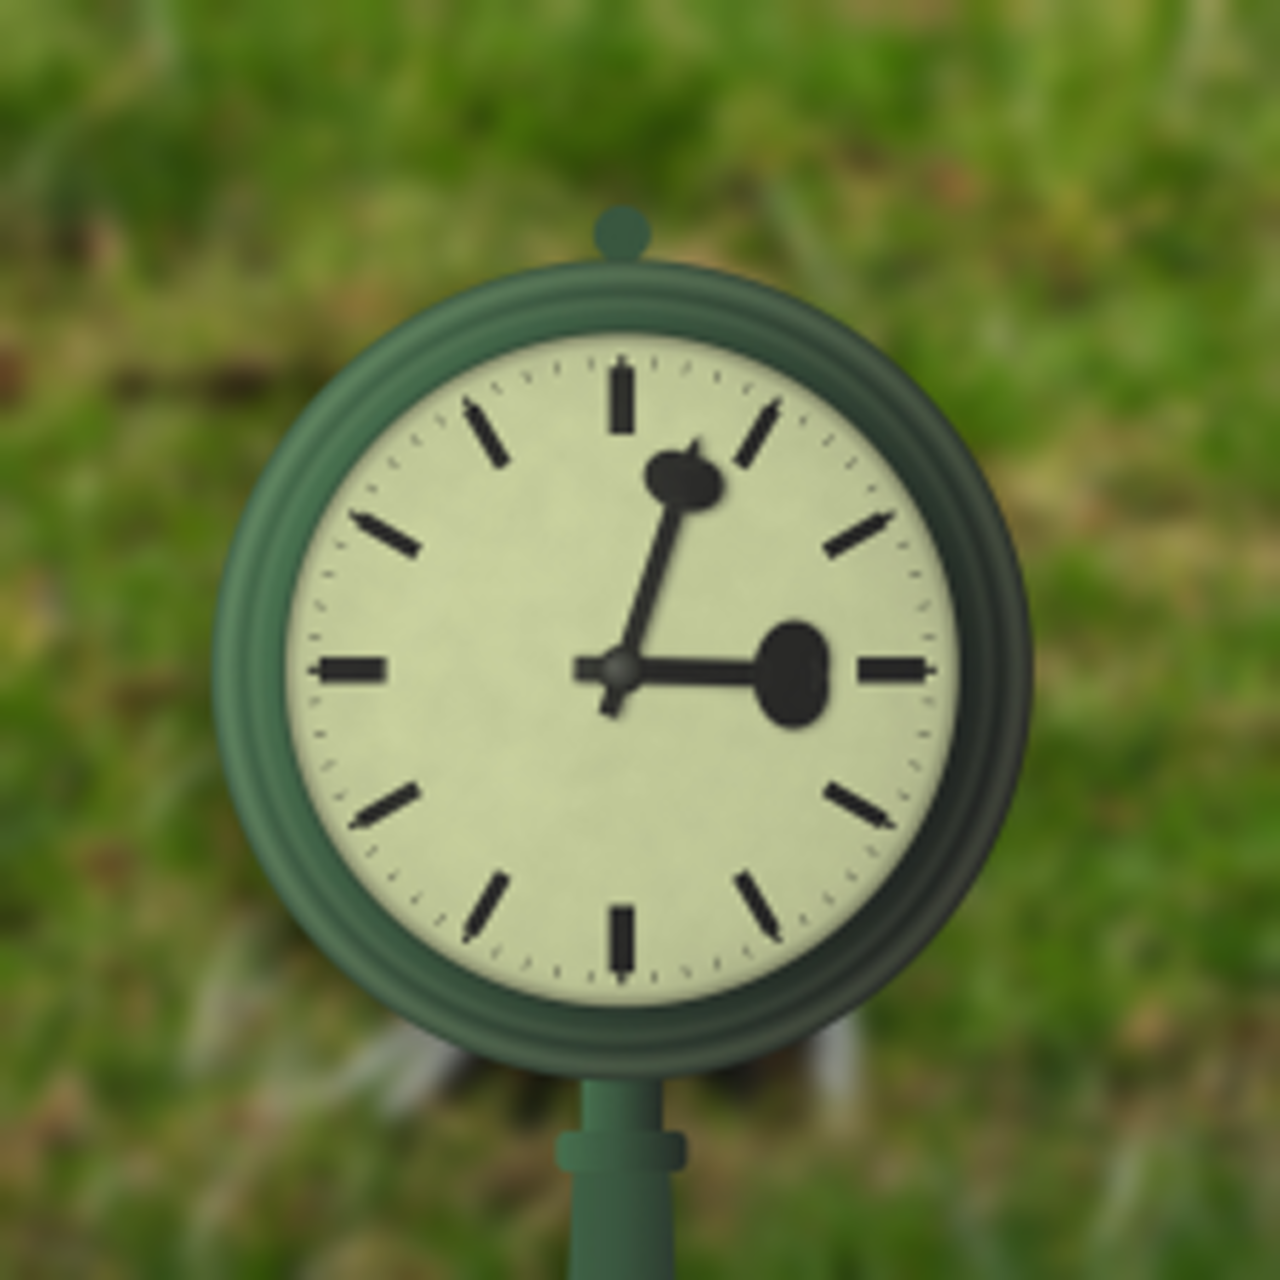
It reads **3:03**
